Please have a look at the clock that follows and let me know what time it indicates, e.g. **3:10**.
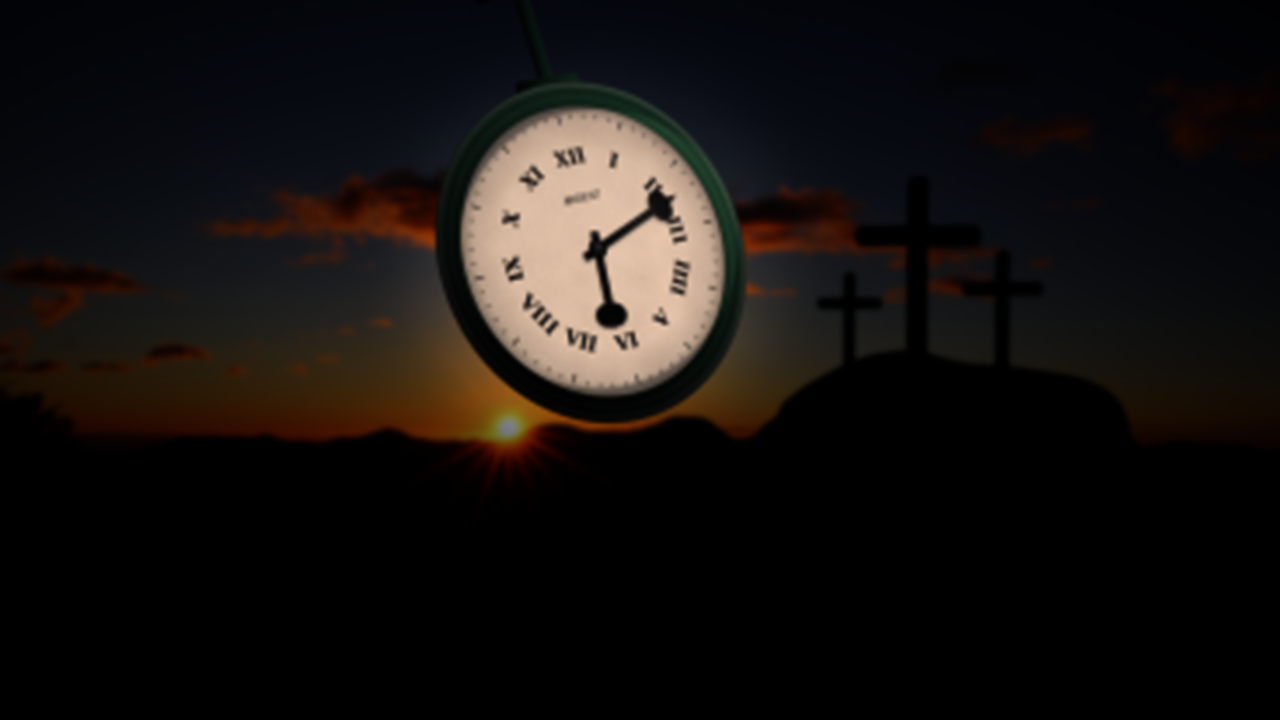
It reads **6:12**
